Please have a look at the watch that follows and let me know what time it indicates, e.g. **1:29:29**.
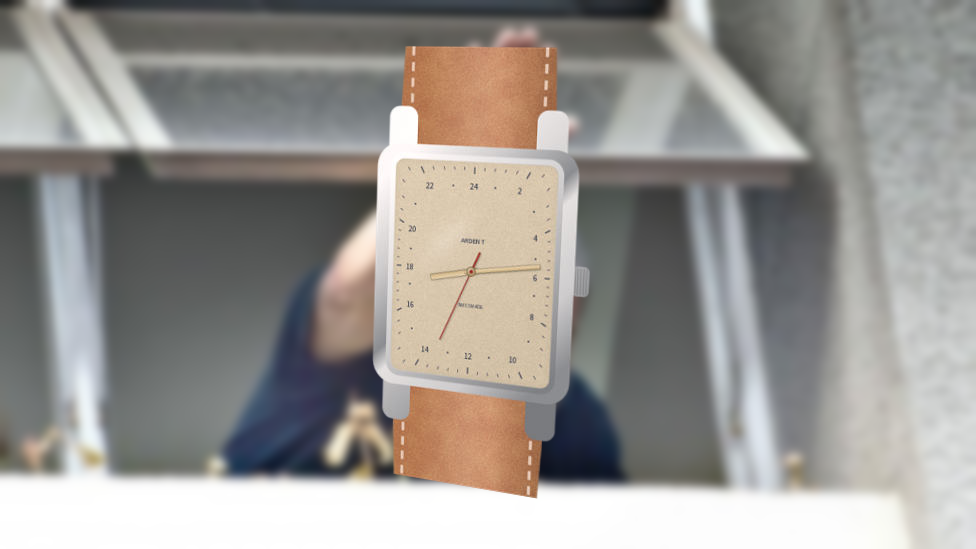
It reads **17:13:34**
